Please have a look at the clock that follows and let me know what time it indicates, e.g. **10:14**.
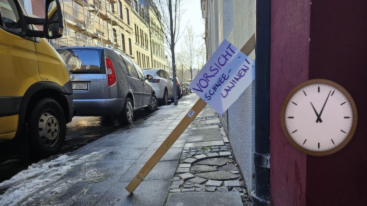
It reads **11:04**
